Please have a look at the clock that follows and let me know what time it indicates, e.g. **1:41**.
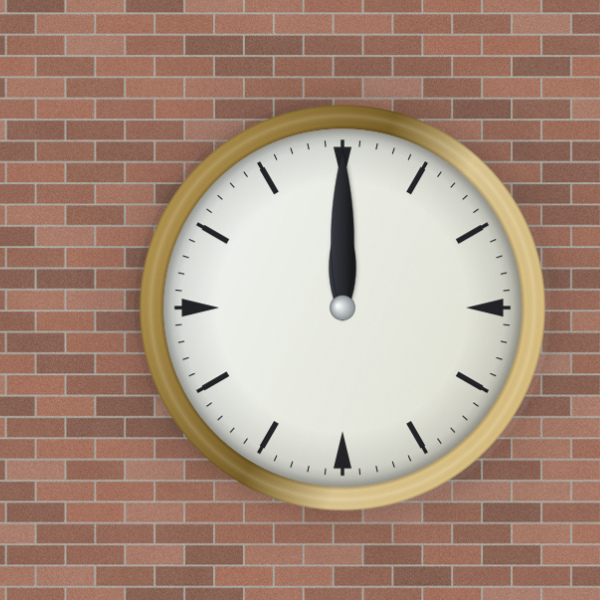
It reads **12:00**
